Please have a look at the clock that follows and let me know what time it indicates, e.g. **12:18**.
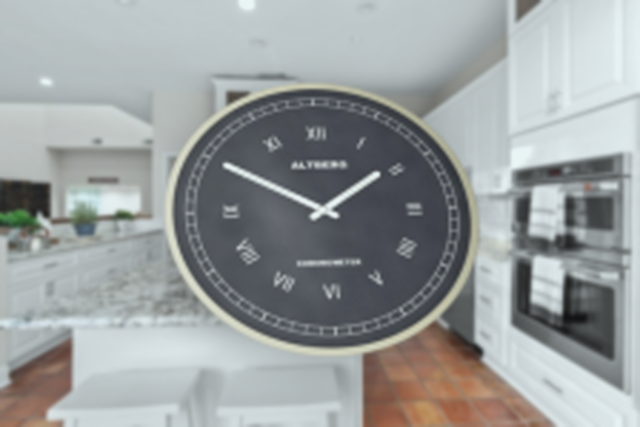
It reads **1:50**
